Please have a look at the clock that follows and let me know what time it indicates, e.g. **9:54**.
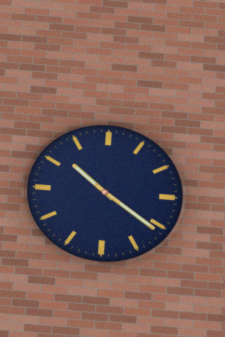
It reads **10:21**
